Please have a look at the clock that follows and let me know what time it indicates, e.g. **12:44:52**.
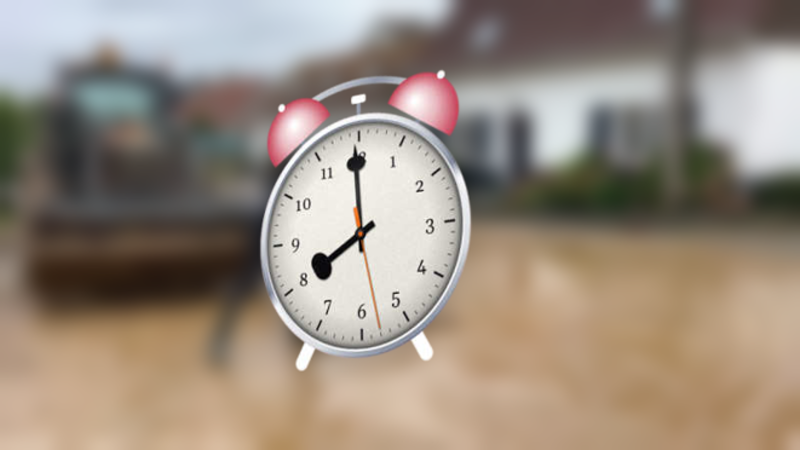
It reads **7:59:28**
